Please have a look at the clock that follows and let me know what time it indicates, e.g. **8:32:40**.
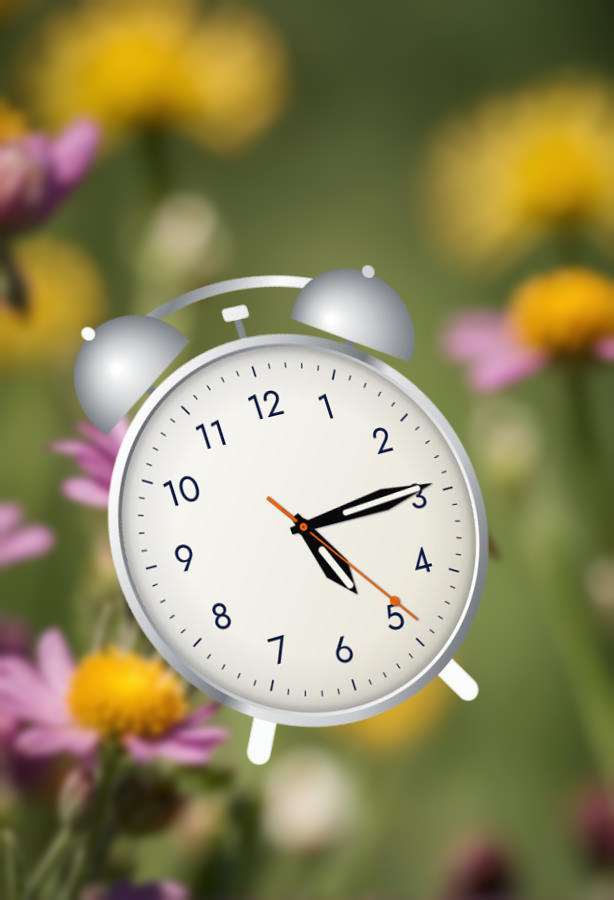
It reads **5:14:24**
